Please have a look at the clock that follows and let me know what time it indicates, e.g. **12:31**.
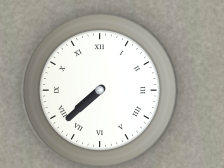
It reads **7:38**
